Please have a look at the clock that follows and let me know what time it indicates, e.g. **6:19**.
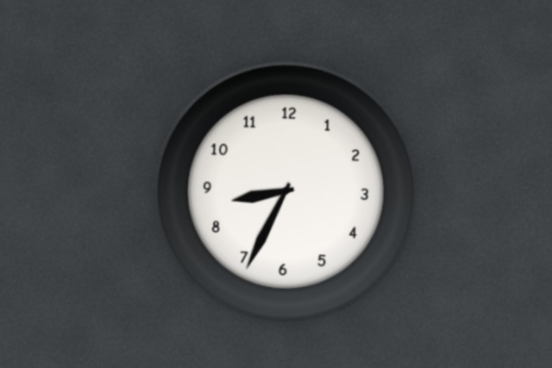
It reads **8:34**
